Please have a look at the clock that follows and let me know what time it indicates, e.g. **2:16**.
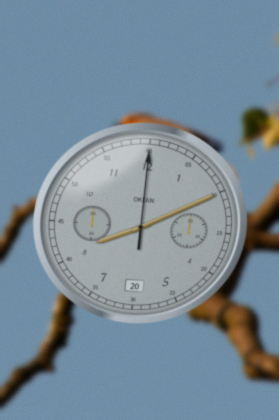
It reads **8:10**
